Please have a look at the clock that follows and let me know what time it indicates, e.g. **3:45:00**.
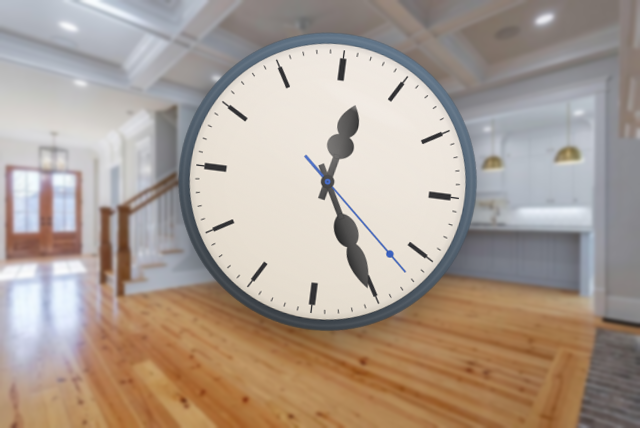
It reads **12:25:22**
